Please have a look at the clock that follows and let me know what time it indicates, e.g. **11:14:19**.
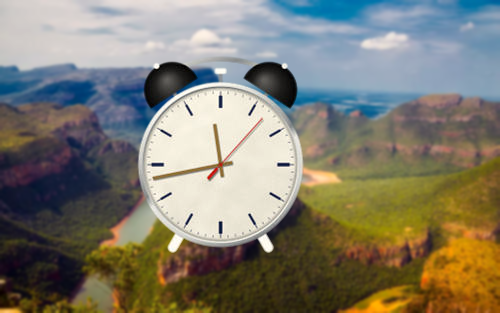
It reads **11:43:07**
